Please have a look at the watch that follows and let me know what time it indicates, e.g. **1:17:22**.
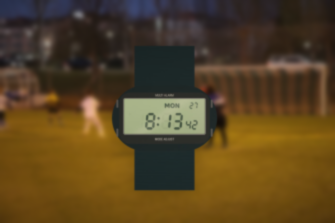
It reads **8:13:42**
